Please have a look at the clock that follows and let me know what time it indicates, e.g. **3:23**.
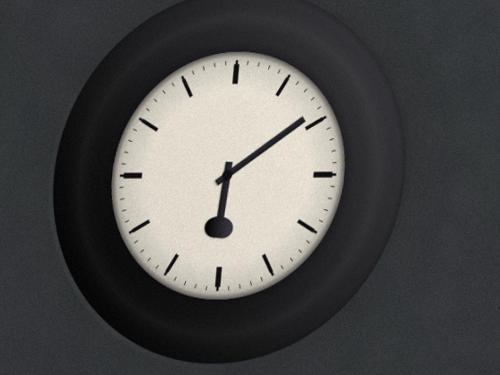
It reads **6:09**
